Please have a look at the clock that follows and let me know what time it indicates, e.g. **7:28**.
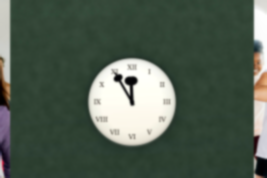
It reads **11:55**
